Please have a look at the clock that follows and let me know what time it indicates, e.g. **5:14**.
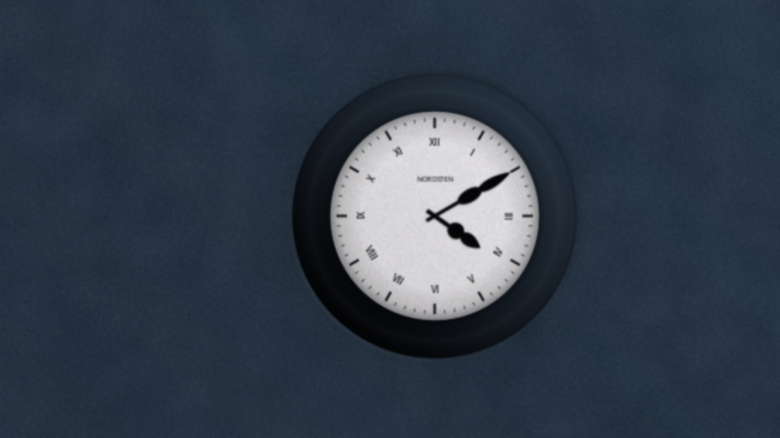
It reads **4:10**
